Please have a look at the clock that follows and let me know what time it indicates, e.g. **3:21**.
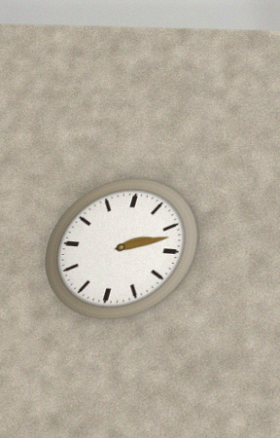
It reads **2:12**
